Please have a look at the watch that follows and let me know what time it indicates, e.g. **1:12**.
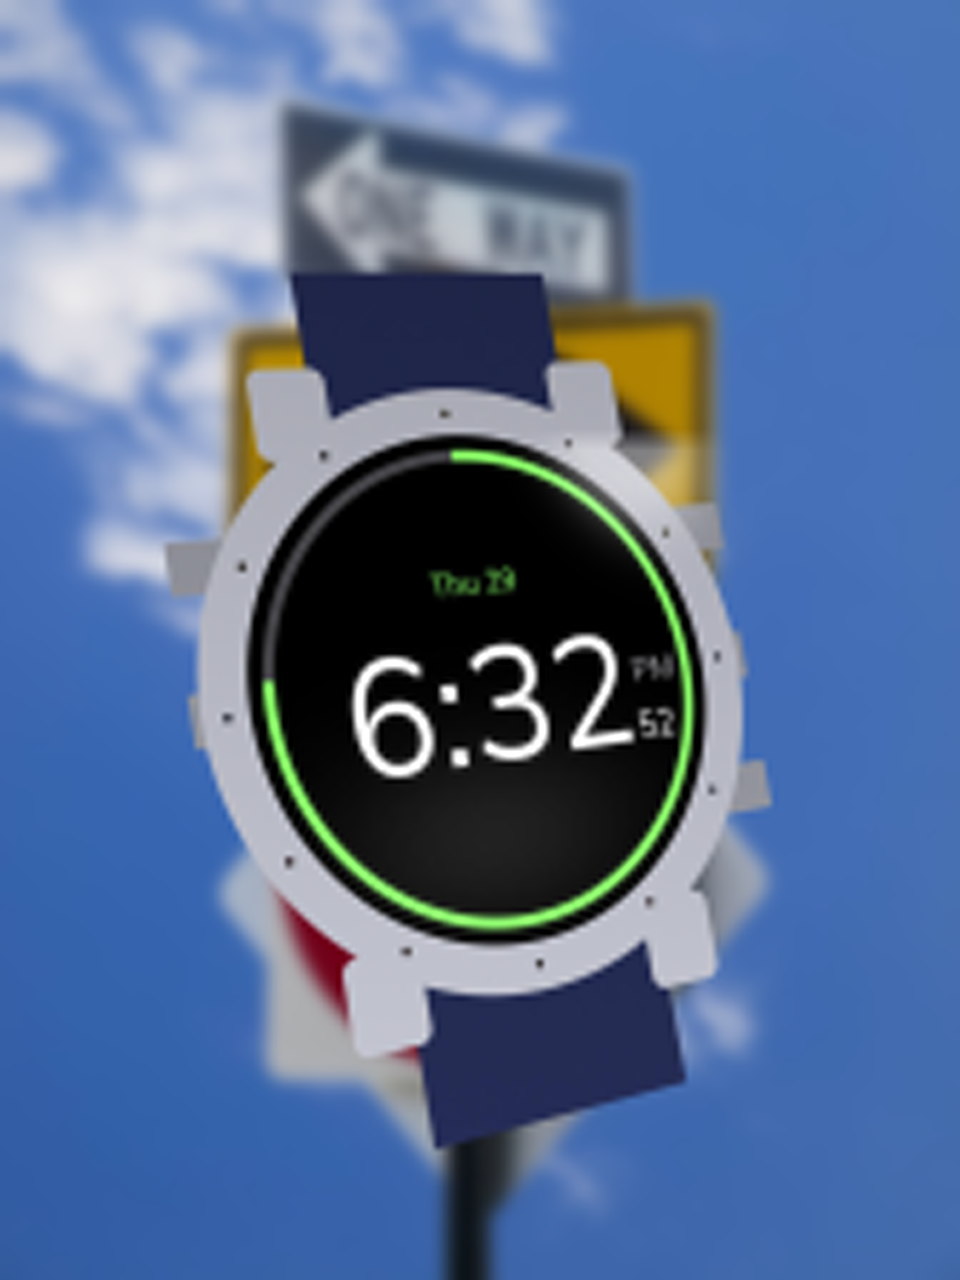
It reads **6:32**
